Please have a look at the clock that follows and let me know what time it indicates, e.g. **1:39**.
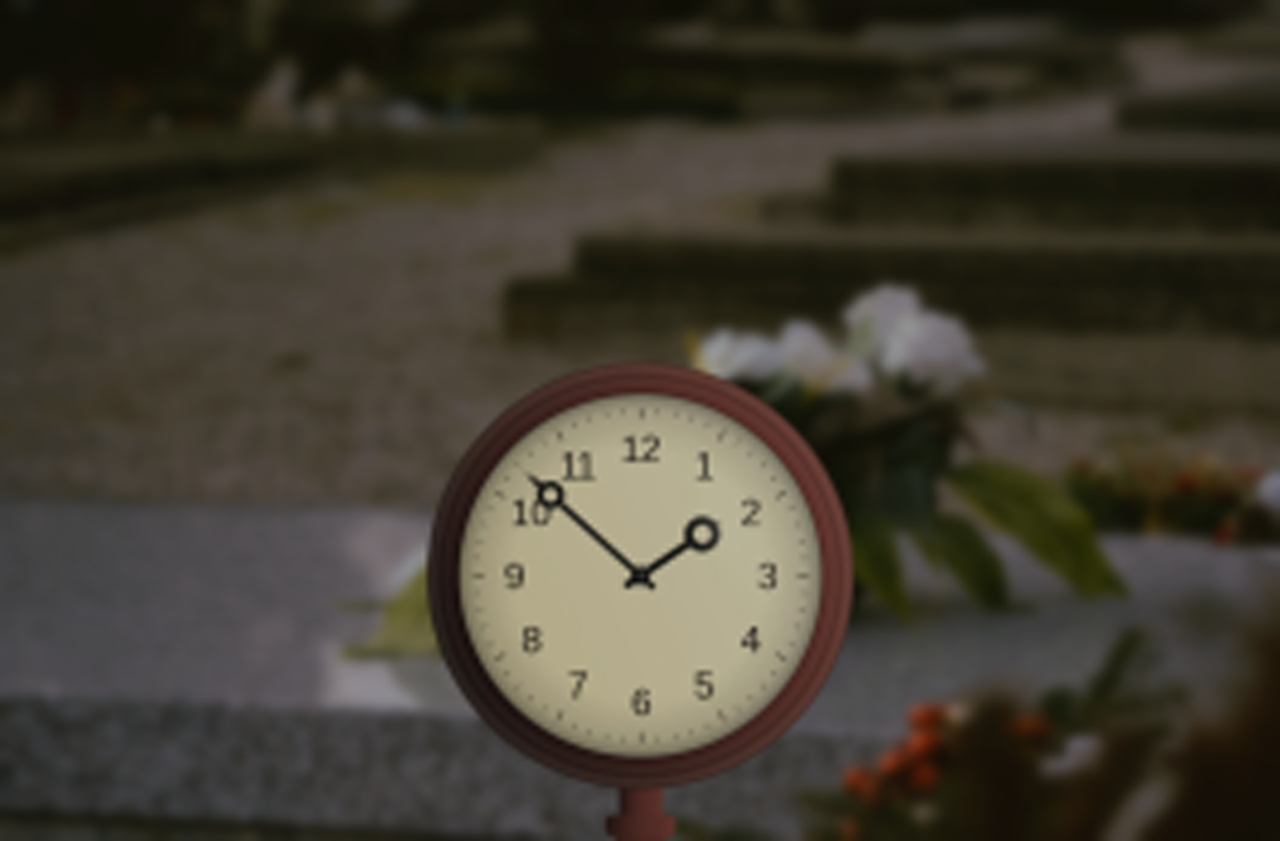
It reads **1:52**
